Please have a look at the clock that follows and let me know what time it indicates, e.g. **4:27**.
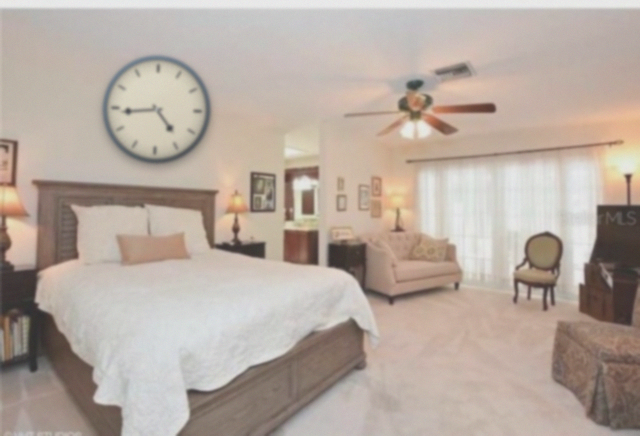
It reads **4:44**
